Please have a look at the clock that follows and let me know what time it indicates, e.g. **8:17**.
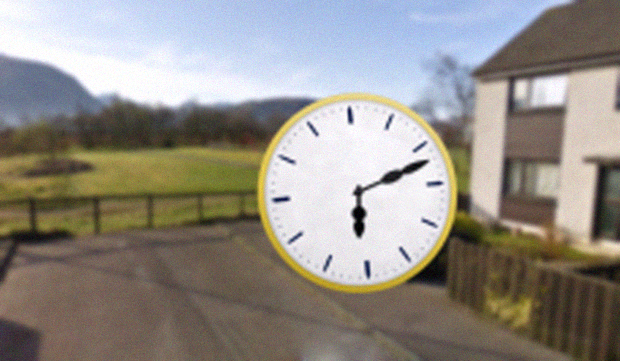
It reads **6:12**
